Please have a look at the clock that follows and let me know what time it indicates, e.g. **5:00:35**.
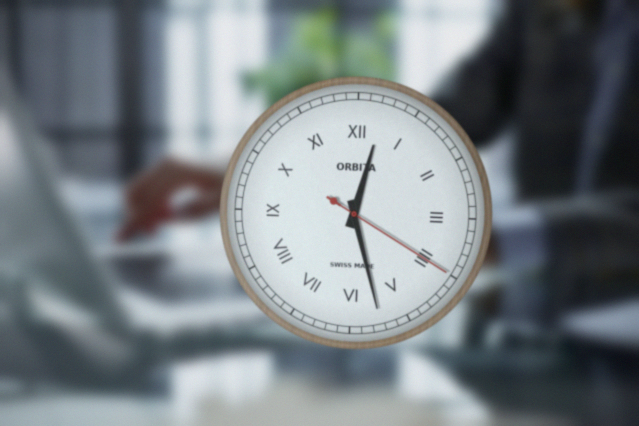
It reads **12:27:20**
